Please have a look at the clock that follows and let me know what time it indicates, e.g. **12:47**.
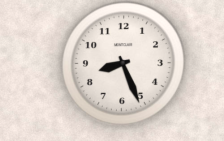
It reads **8:26**
